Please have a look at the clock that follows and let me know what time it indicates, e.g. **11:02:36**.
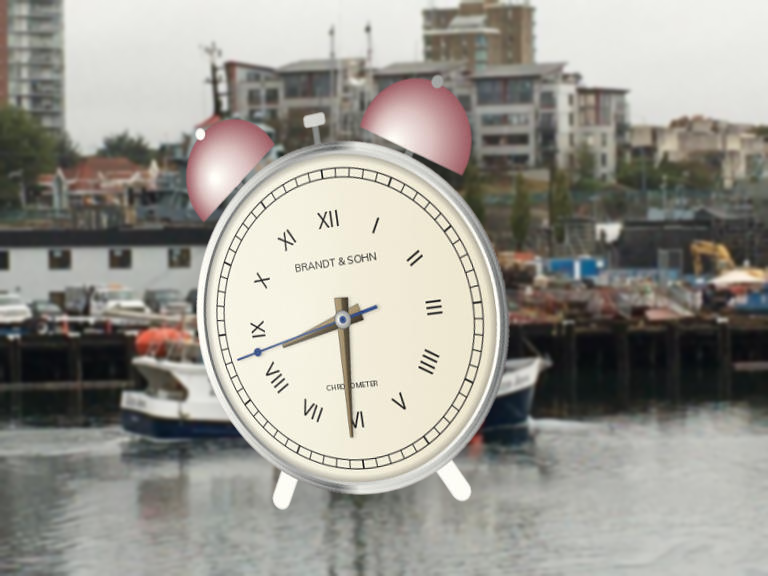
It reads **8:30:43**
